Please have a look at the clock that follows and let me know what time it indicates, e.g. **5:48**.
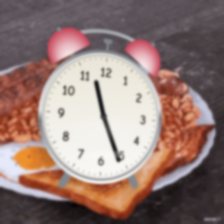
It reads **11:26**
